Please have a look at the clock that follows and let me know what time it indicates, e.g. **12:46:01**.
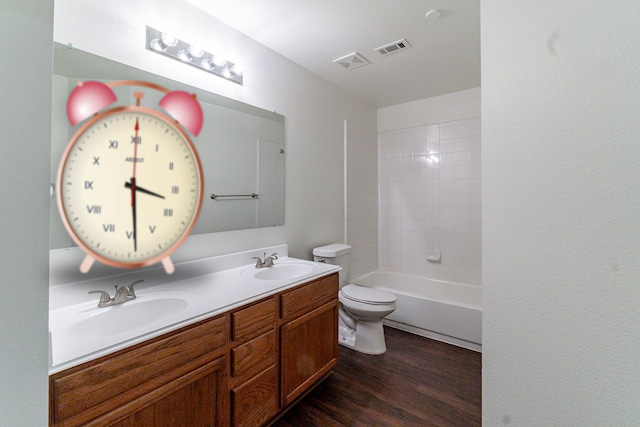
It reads **3:29:00**
